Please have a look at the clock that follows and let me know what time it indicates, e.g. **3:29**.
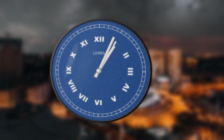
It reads **1:04**
